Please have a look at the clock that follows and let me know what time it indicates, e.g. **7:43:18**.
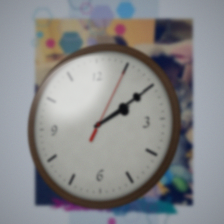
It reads **2:10:05**
